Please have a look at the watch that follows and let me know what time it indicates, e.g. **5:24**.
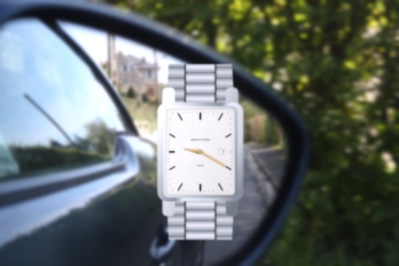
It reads **9:20**
